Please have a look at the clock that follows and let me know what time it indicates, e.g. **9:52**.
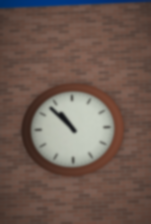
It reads **10:53**
